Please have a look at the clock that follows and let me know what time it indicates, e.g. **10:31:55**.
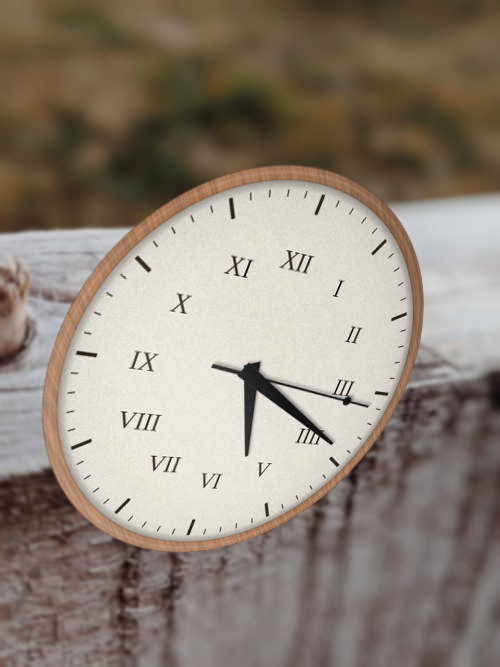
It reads **5:19:16**
